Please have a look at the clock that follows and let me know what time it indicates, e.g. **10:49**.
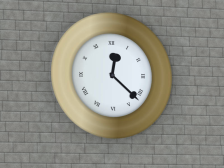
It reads **12:22**
